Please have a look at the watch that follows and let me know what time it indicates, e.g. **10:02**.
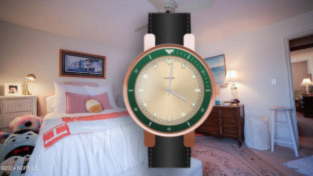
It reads **4:01**
